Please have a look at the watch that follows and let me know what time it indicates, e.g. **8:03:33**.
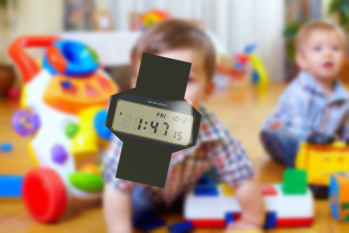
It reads **1:47:15**
